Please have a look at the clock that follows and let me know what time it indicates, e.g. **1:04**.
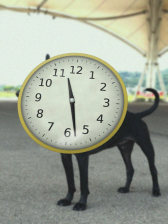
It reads **11:28**
